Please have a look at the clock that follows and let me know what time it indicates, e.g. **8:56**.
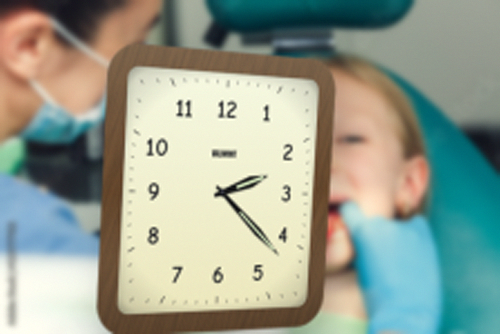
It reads **2:22**
